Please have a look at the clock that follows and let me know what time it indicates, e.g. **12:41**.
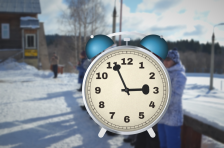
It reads **2:56**
